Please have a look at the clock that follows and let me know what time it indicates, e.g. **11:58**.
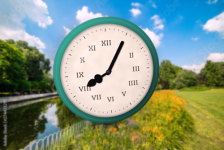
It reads **8:05**
